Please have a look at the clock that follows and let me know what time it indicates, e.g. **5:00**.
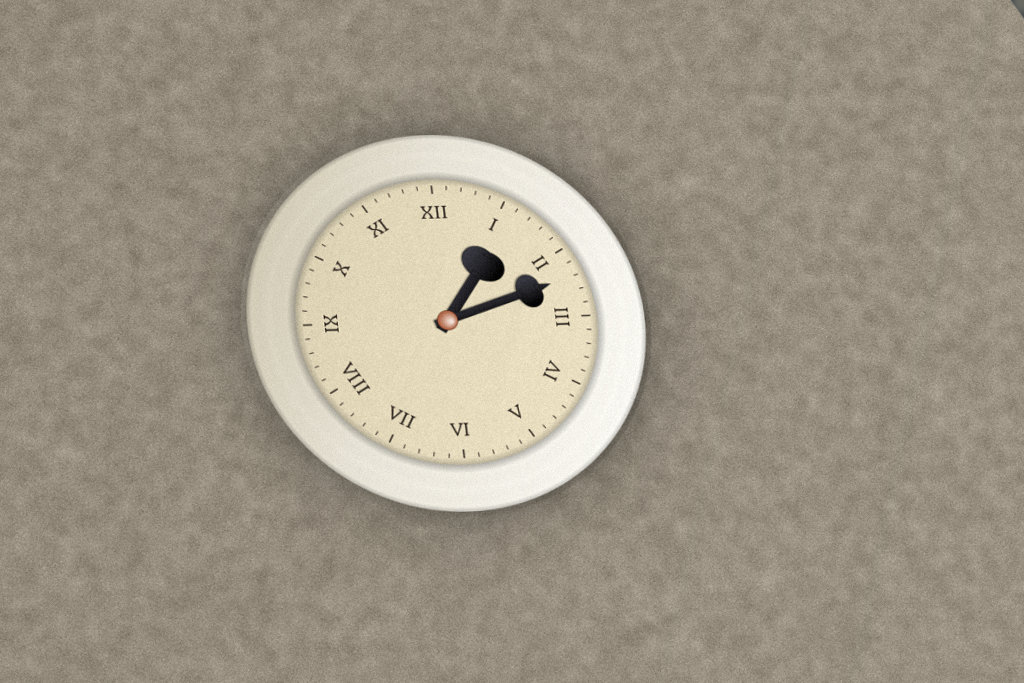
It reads **1:12**
